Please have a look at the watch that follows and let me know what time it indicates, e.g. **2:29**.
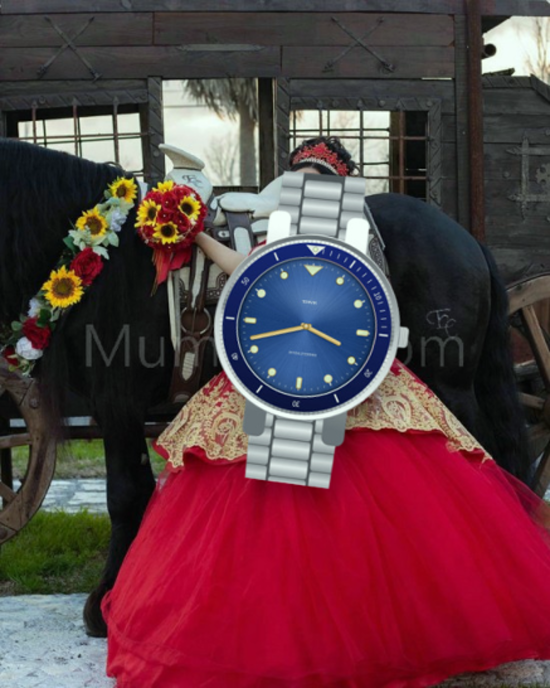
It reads **3:42**
